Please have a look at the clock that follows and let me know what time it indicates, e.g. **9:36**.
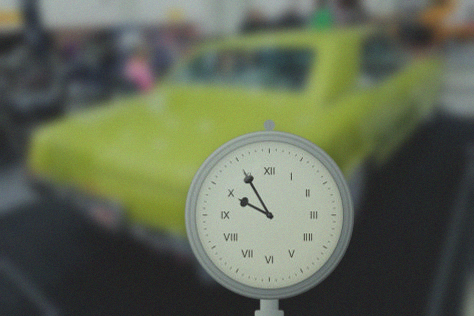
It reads **9:55**
